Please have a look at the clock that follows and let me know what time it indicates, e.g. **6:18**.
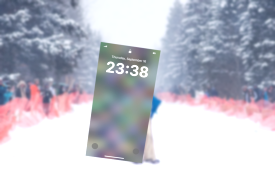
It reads **23:38**
